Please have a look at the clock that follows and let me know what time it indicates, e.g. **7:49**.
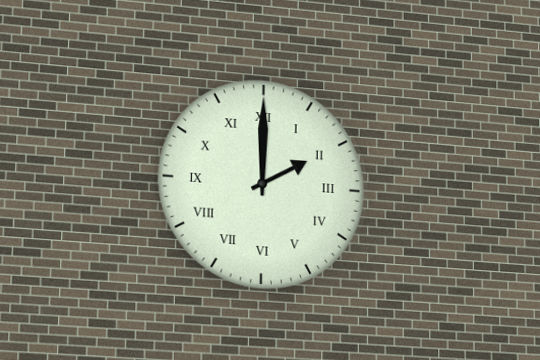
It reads **2:00**
